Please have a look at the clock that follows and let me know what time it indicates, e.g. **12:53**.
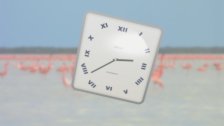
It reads **2:38**
